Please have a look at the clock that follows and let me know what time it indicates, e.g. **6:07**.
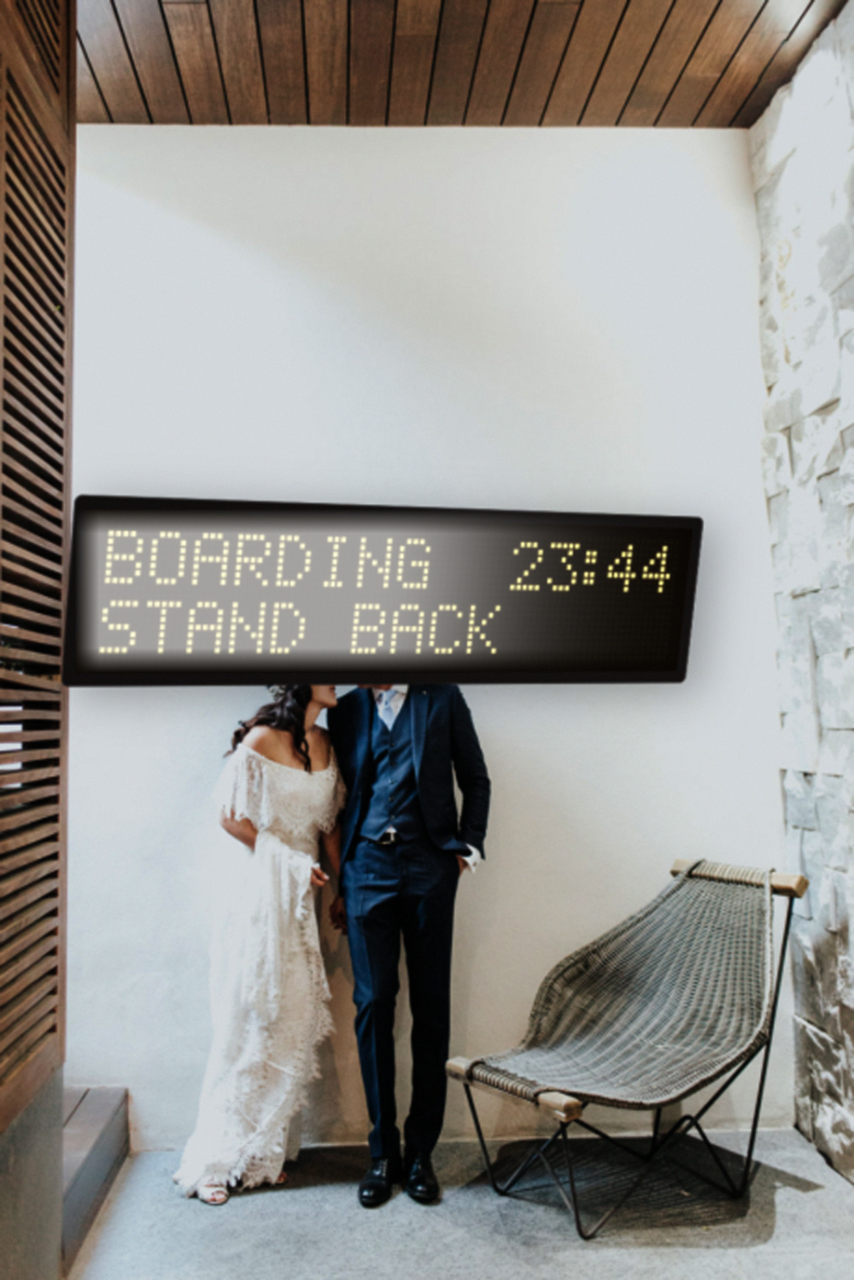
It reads **23:44**
